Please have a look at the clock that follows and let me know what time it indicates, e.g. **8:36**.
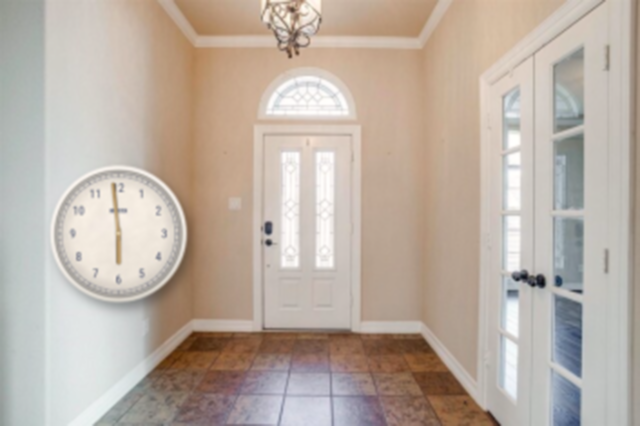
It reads **5:59**
